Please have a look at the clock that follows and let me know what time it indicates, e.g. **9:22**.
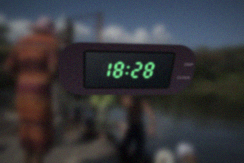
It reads **18:28**
